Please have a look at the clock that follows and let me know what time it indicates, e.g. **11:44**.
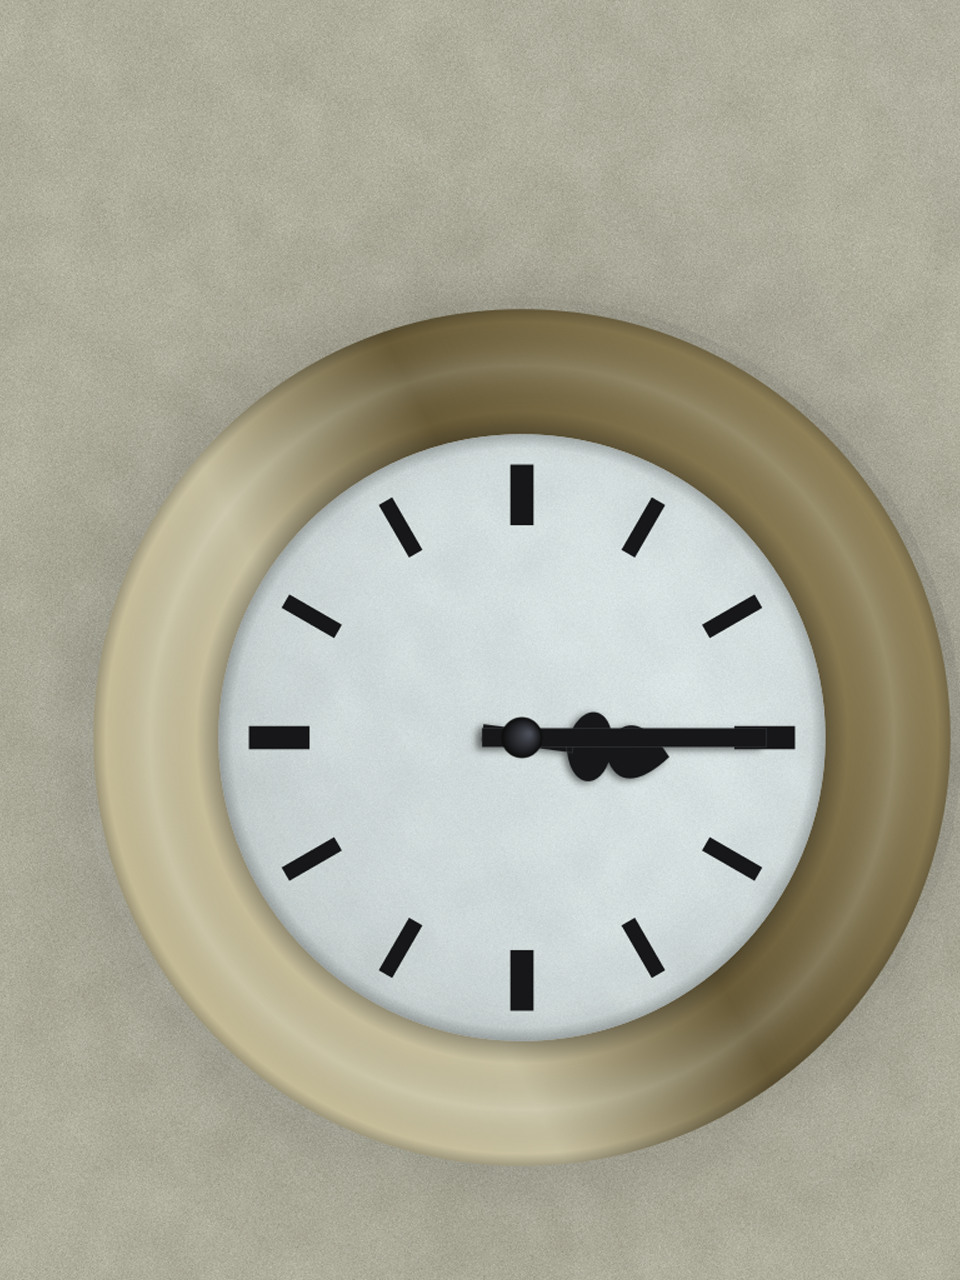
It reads **3:15**
